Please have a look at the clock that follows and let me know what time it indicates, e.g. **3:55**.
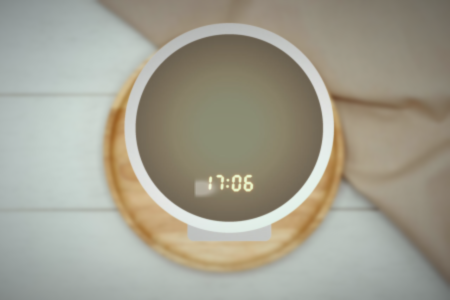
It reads **17:06**
